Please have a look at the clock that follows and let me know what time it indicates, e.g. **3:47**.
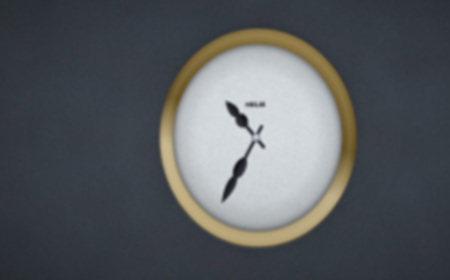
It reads **10:35**
